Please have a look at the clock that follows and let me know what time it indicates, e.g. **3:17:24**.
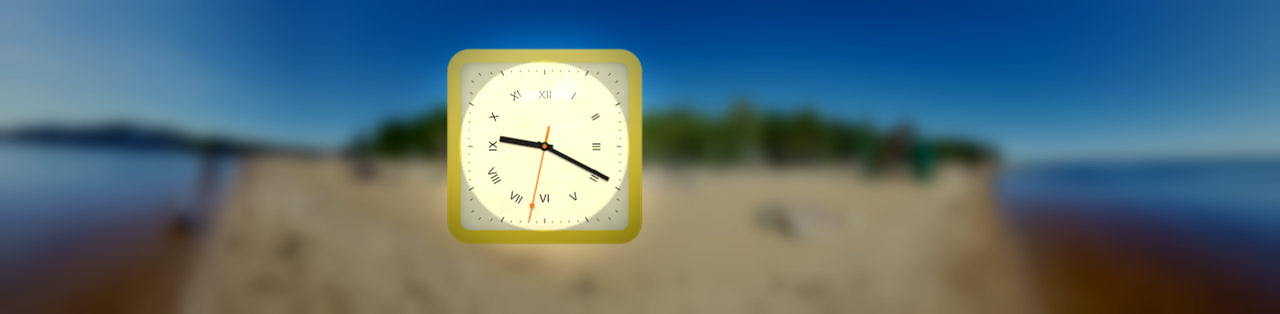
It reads **9:19:32**
